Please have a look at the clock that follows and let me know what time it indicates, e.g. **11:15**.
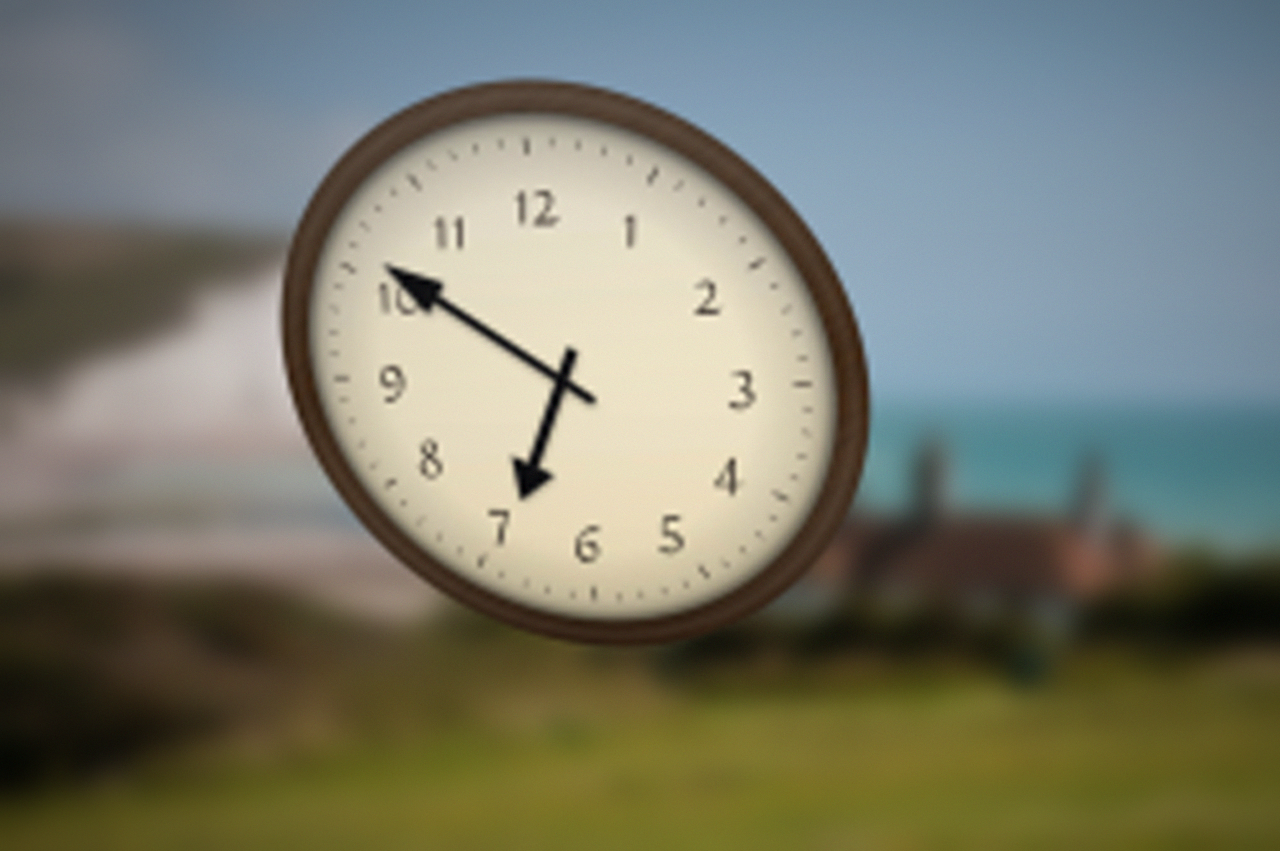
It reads **6:51**
